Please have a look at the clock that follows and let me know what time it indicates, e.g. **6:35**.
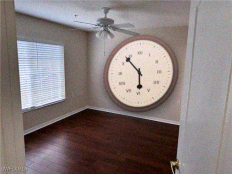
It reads **5:53**
